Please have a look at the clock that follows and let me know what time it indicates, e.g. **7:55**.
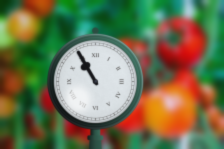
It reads **10:55**
